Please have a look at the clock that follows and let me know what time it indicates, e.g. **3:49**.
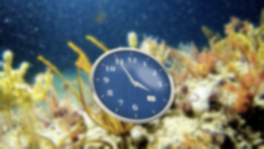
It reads **3:55**
